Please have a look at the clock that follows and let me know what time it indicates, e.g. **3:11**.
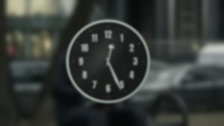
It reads **12:26**
